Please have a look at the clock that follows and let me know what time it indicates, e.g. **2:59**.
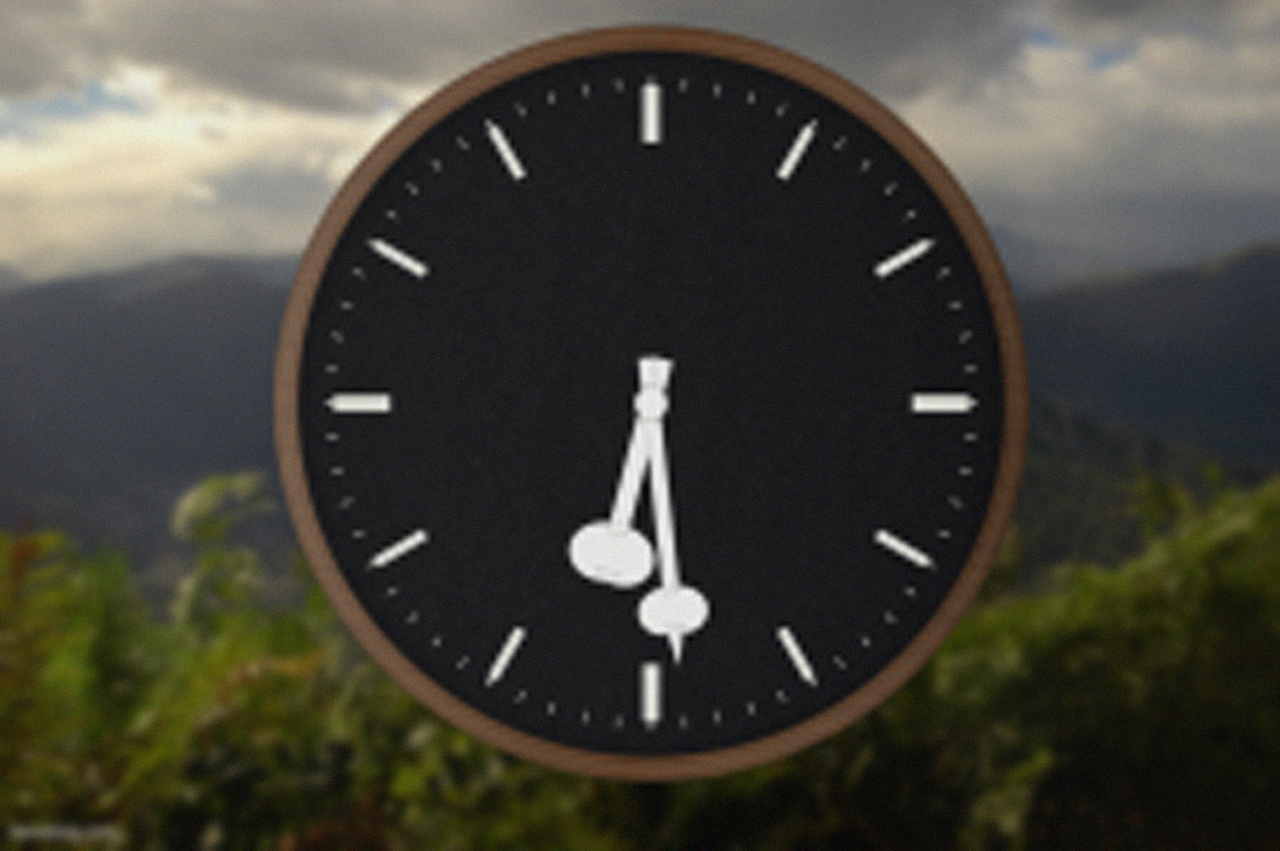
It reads **6:29**
